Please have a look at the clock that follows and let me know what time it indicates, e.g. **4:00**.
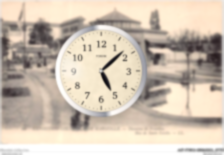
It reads **5:08**
